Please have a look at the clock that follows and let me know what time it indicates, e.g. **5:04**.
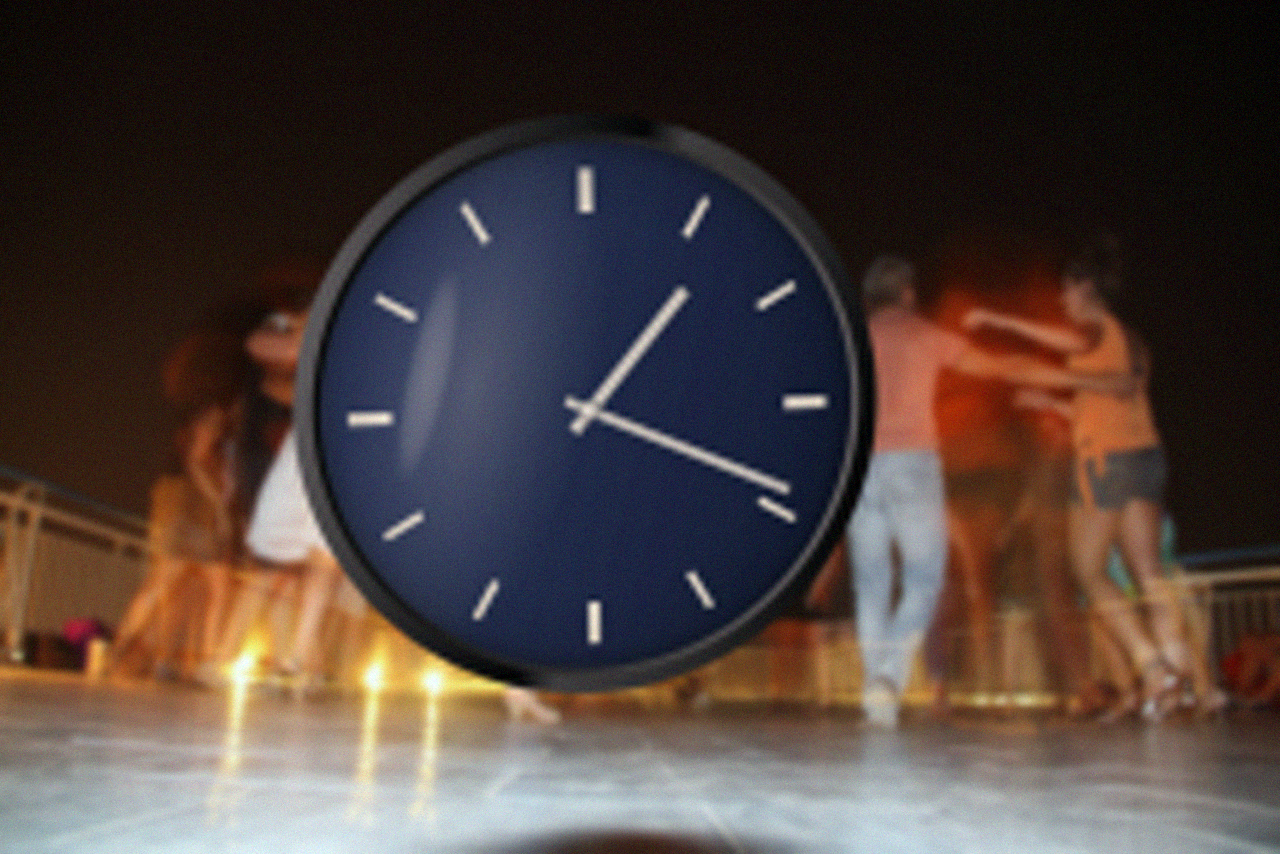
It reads **1:19**
